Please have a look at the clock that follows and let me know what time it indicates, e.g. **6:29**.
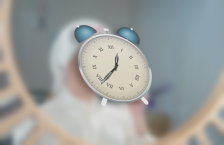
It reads **12:38**
